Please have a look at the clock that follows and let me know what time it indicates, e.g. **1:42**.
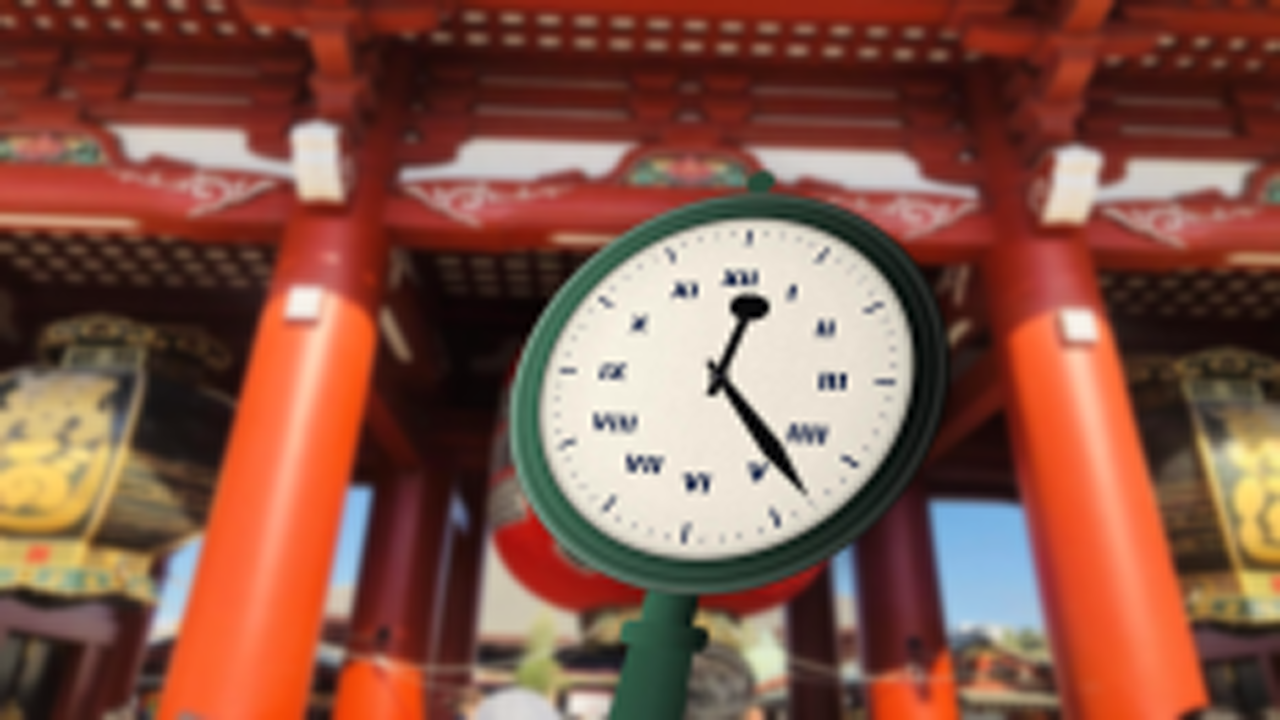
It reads **12:23**
